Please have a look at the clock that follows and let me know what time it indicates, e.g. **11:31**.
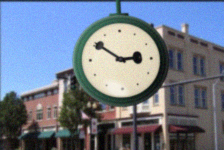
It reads **2:51**
